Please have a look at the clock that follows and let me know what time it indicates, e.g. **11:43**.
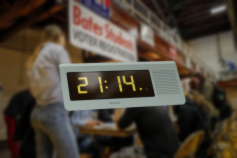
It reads **21:14**
